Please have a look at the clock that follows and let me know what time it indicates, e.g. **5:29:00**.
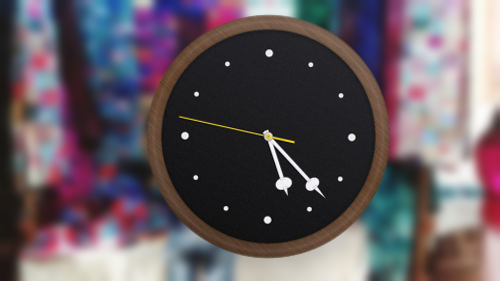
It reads **5:22:47**
